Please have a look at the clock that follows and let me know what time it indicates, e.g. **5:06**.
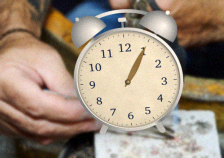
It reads **1:05**
